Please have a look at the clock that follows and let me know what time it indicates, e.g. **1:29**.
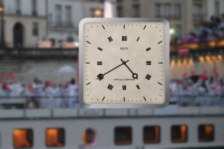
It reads **4:40**
